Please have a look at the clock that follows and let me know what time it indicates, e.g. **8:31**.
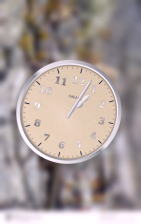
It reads **1:03**
